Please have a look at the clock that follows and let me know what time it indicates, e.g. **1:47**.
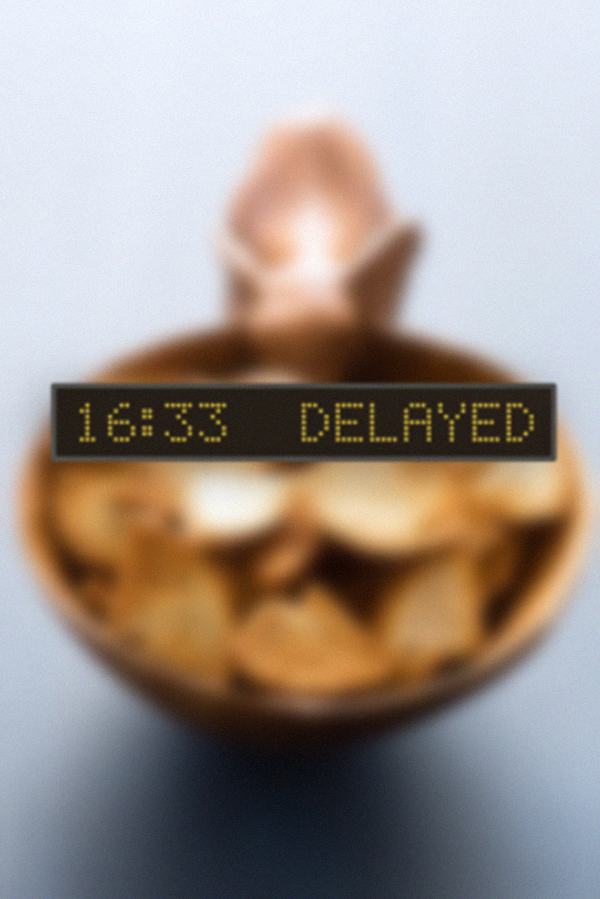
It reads **16:33**
